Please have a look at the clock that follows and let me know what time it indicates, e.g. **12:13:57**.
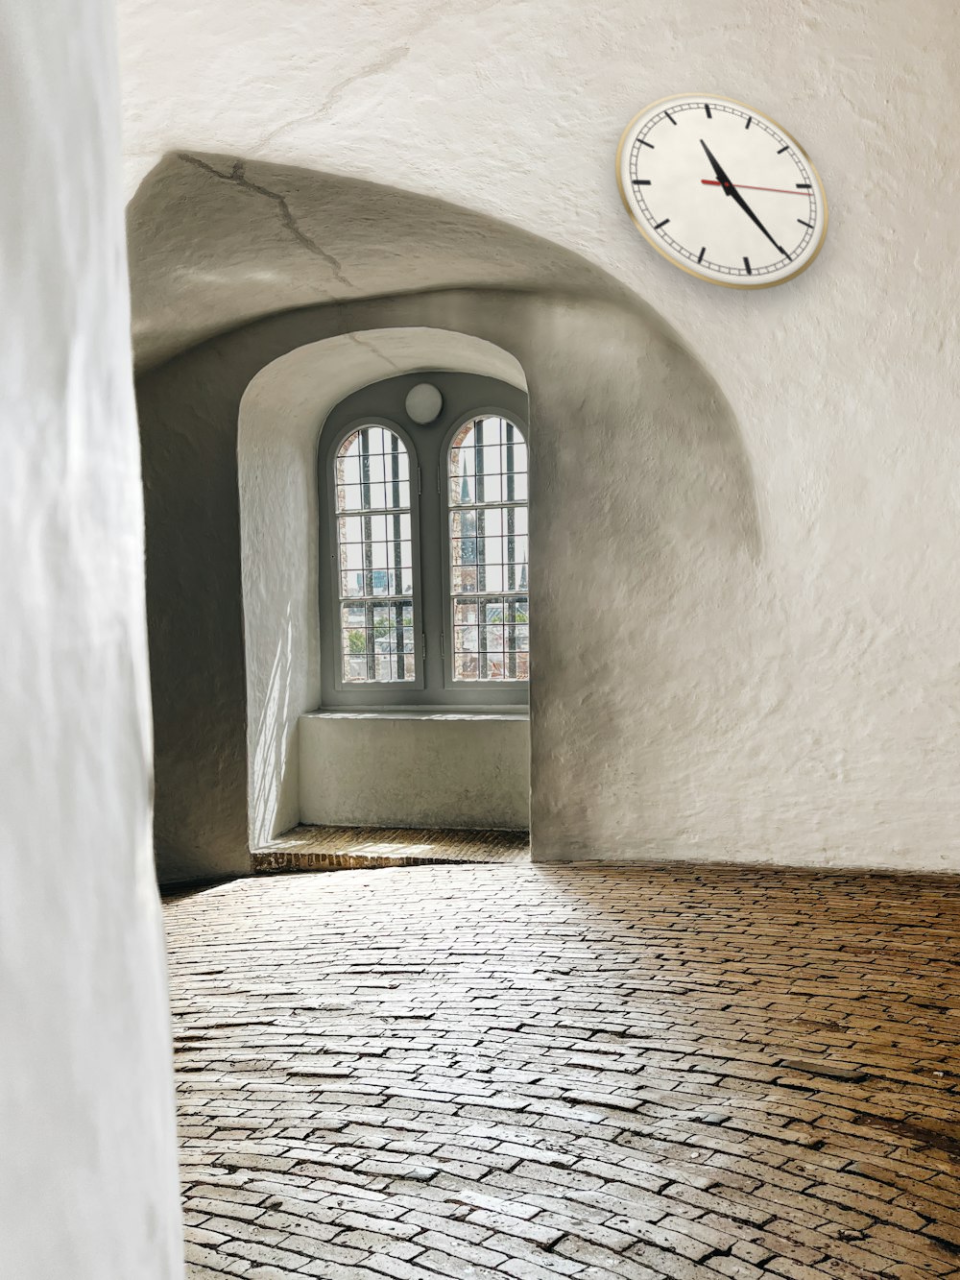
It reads **11:25:16**
